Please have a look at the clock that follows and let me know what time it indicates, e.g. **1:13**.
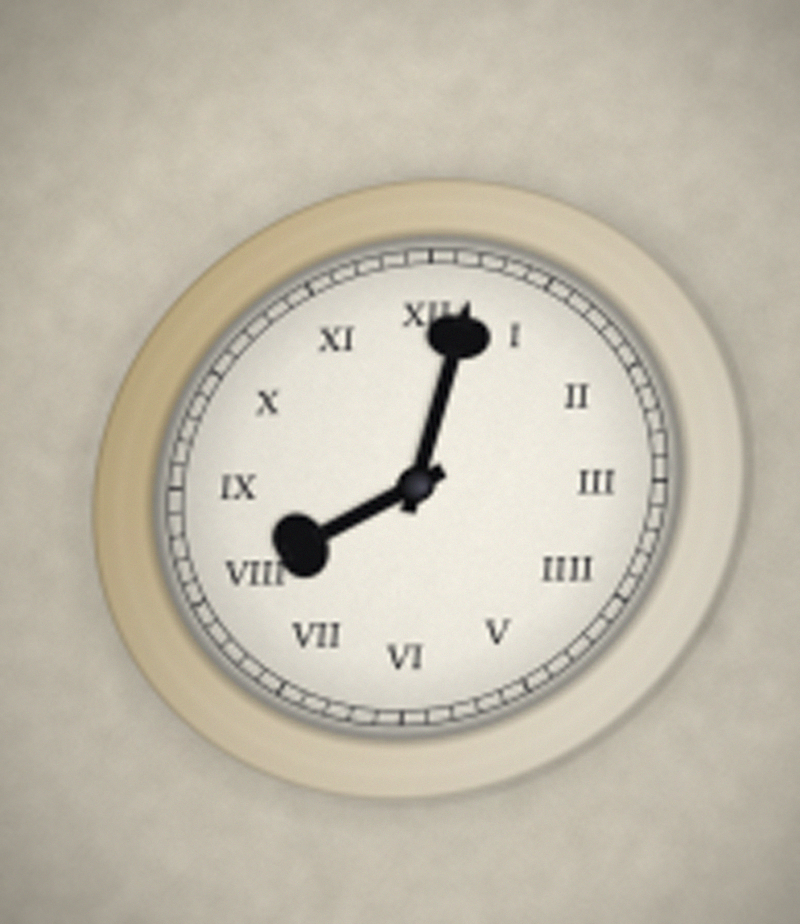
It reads **8:02**
